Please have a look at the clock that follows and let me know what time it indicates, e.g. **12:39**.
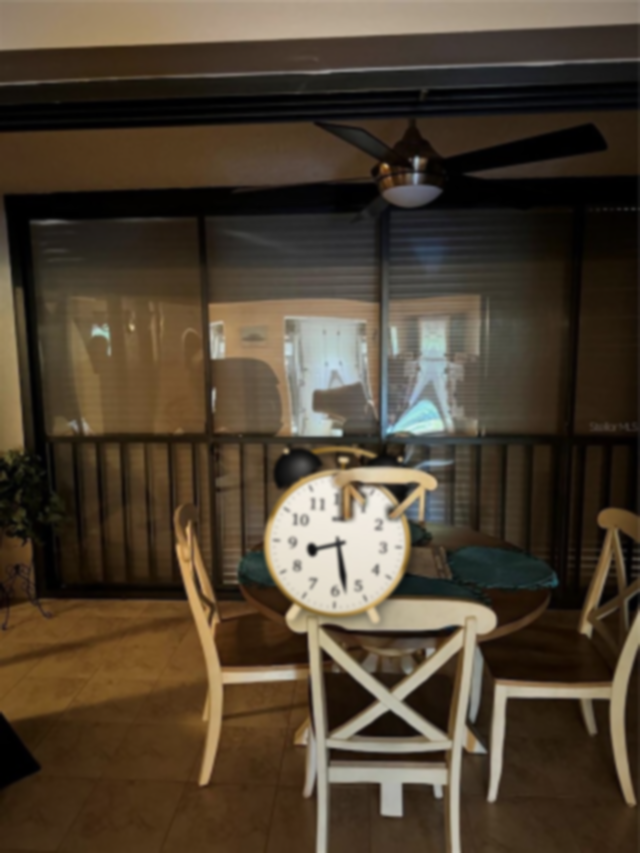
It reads **8:28**
